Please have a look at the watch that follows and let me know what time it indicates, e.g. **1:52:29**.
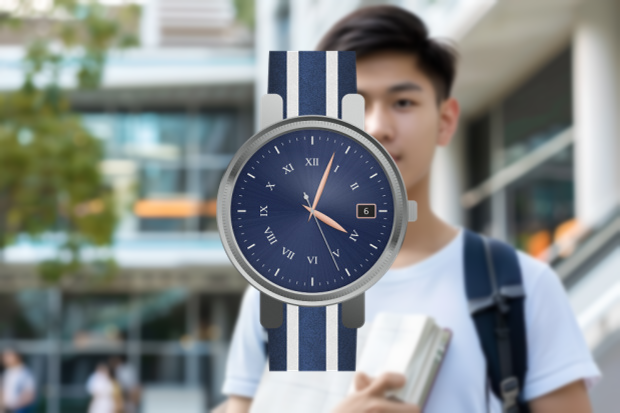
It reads **4:03:26**
